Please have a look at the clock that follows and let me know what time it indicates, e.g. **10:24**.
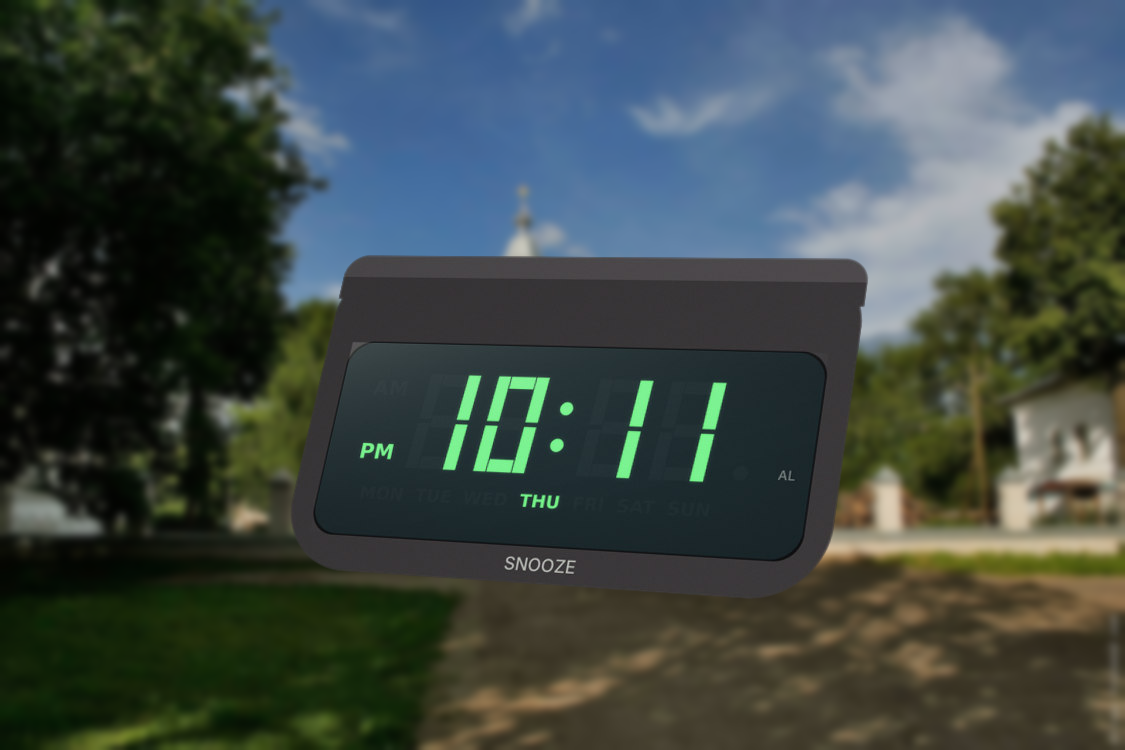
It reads **10:11**
